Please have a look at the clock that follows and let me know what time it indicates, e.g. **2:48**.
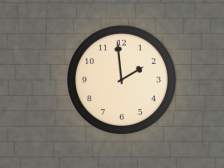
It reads **1:59**
